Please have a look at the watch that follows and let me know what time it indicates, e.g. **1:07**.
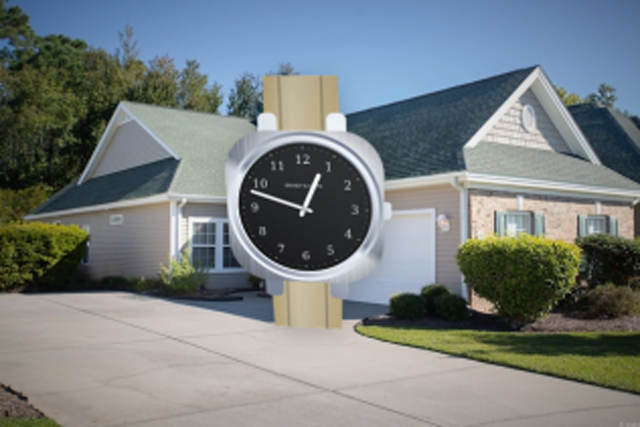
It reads **12:48**
